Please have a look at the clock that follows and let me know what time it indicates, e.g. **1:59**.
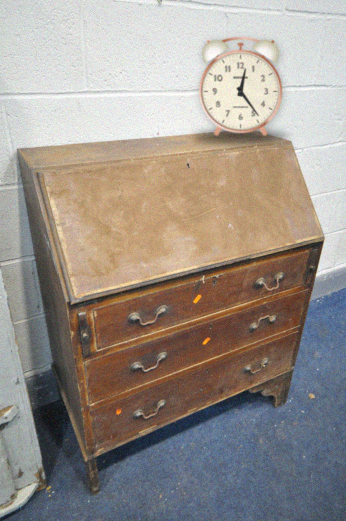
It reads **12:24**
